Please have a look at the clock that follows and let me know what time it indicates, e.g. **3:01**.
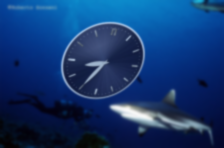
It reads **8:35**
